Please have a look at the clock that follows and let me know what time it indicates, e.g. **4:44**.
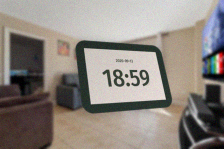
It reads **18:59**
